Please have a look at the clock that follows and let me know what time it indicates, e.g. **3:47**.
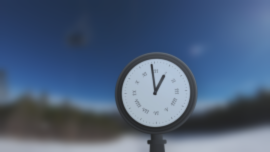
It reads **12:59**
